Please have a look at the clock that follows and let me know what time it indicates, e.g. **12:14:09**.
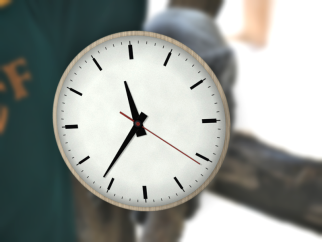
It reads **11:36:21**
